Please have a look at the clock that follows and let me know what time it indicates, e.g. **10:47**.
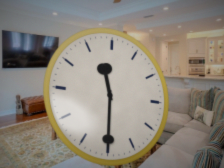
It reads **11:30**
